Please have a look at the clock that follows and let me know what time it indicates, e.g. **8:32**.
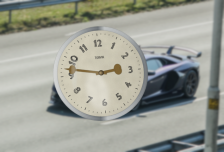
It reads **2:47**
